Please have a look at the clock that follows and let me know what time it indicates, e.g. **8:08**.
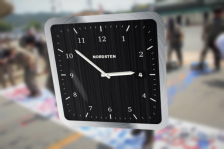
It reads **2:52**
